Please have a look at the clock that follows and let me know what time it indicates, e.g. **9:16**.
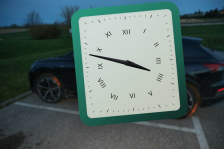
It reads **3:48**
